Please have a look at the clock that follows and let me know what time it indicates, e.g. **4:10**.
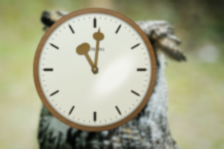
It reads **11:01**
